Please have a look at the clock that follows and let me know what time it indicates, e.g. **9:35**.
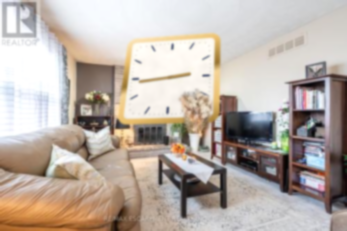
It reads **2:44**
